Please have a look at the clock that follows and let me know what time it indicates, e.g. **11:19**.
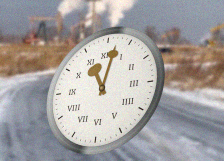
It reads **11:02**
